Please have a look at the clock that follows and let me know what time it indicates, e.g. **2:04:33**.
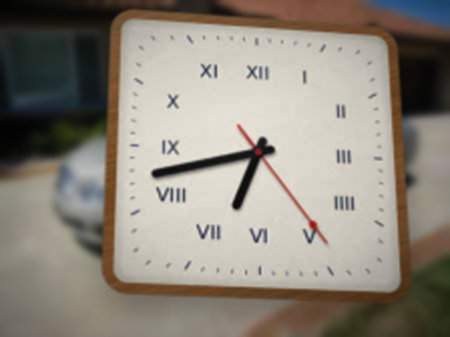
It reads **6:42:24**
